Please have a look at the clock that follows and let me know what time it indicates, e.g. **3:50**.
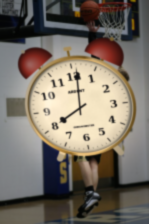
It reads **8:01**
